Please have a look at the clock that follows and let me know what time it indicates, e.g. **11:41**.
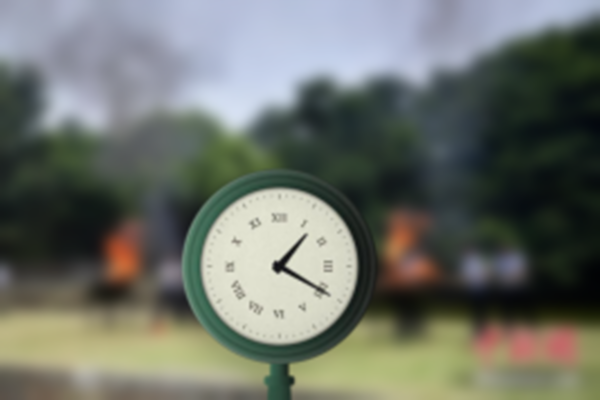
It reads **1:20**
